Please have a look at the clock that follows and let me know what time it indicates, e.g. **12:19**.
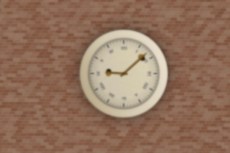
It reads **9:08**
